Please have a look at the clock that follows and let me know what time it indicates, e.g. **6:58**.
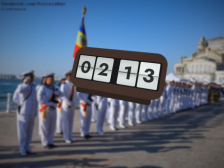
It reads **2:13**
